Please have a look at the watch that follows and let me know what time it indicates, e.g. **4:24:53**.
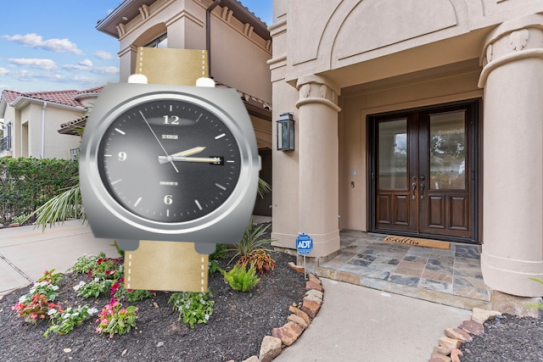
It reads **2:14:55**
